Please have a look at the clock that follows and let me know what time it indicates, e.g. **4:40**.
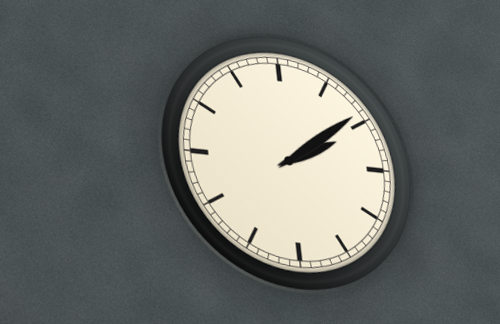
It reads **2:09**
